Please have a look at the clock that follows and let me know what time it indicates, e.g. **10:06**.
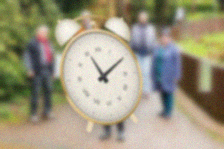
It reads **11:10**
